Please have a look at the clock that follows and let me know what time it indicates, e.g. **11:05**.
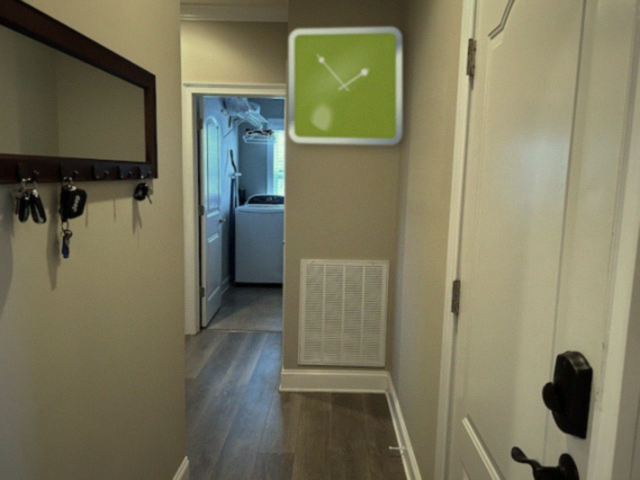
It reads **1:53**
